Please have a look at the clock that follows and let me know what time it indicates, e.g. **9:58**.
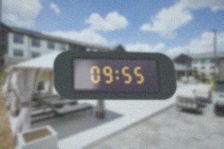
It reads **9:55**
